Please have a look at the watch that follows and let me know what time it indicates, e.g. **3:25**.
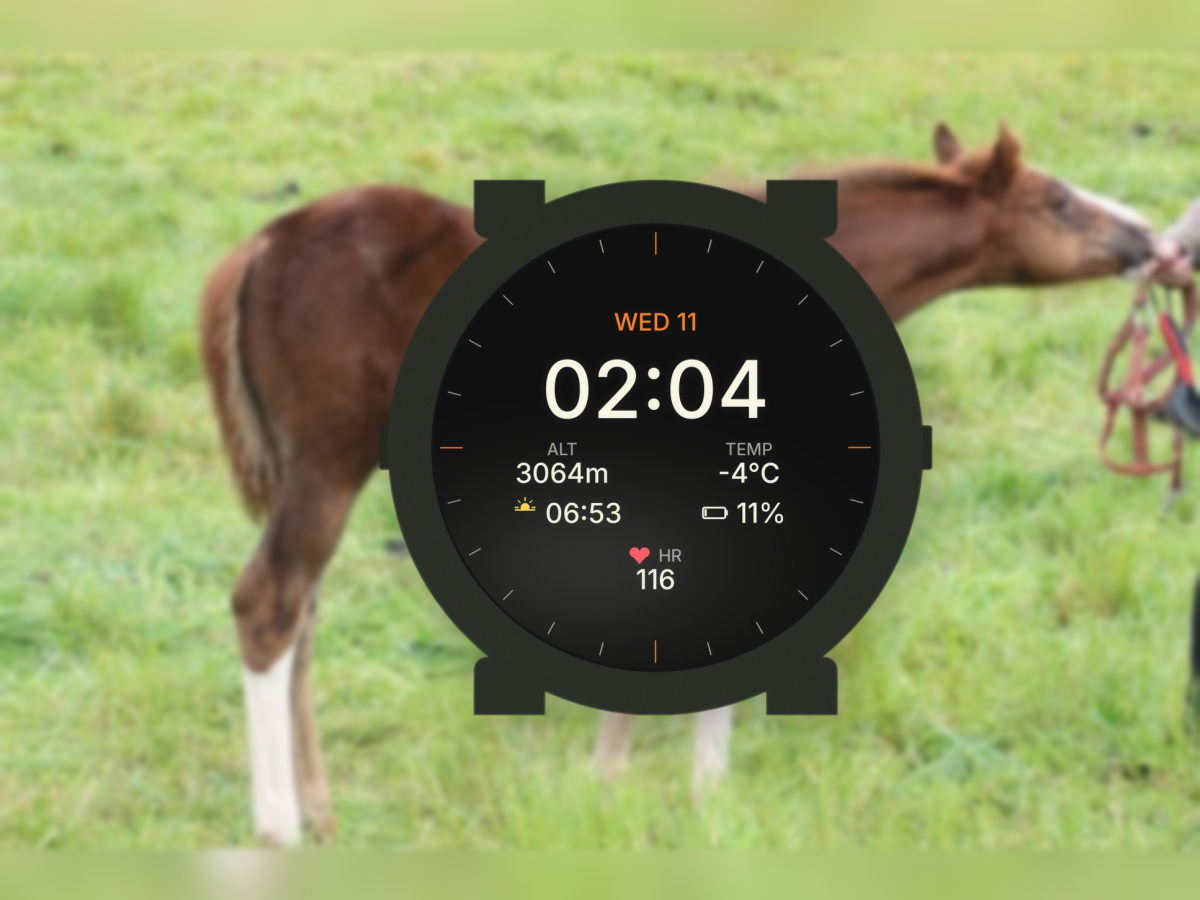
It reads **2:04**
